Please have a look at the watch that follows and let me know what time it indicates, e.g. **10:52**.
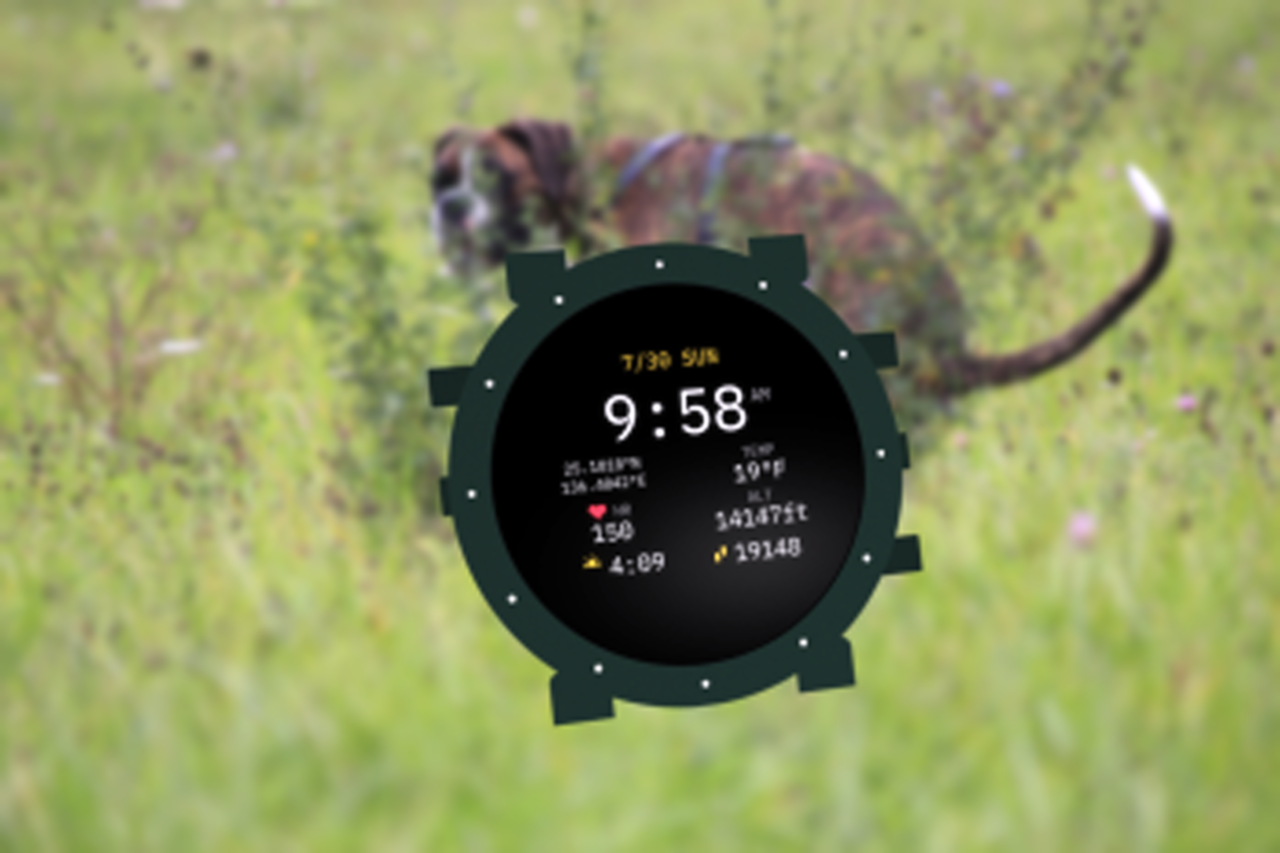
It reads **9:58**
